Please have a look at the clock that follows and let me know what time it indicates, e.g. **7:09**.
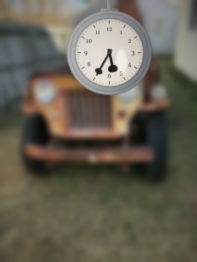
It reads **5:35**
